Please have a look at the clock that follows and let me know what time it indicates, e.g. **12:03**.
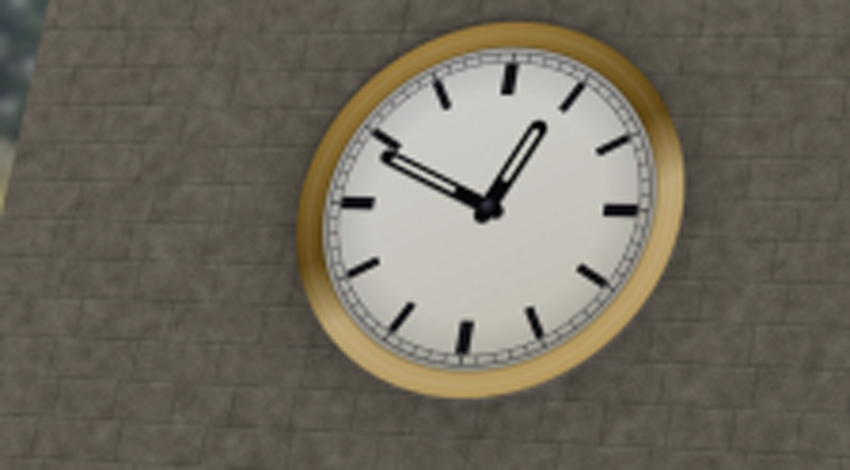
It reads **12:49**
